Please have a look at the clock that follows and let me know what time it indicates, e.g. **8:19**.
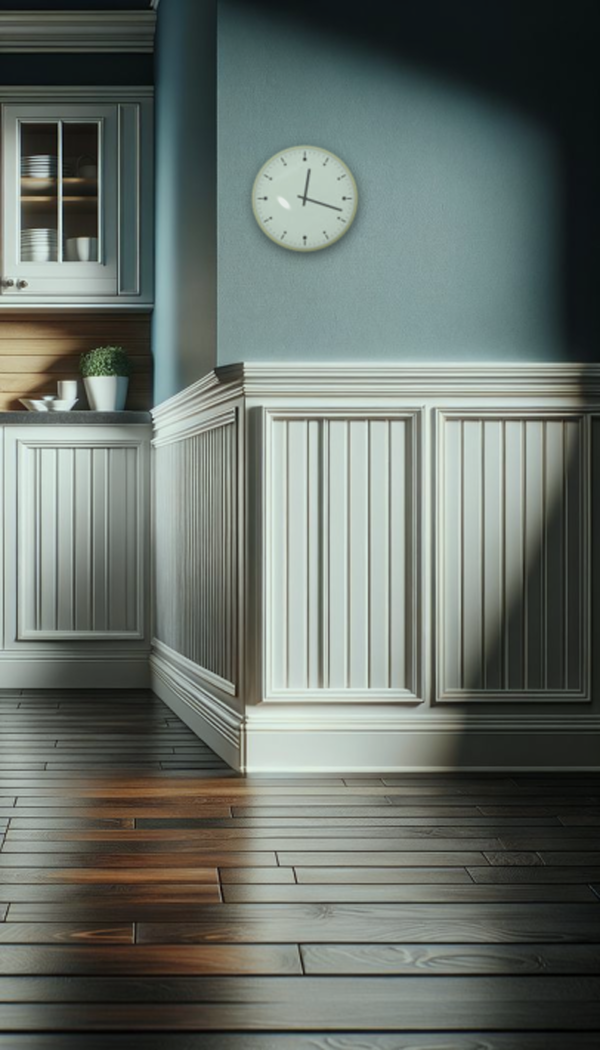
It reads **12:18**
